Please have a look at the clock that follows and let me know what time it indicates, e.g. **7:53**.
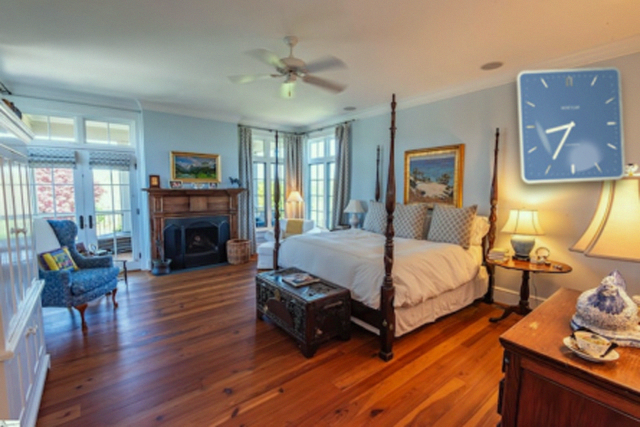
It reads **8:35**
